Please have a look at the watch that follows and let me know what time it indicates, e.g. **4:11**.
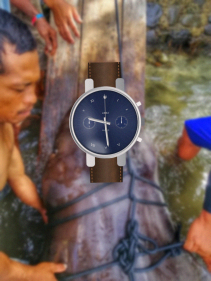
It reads **9:29**
